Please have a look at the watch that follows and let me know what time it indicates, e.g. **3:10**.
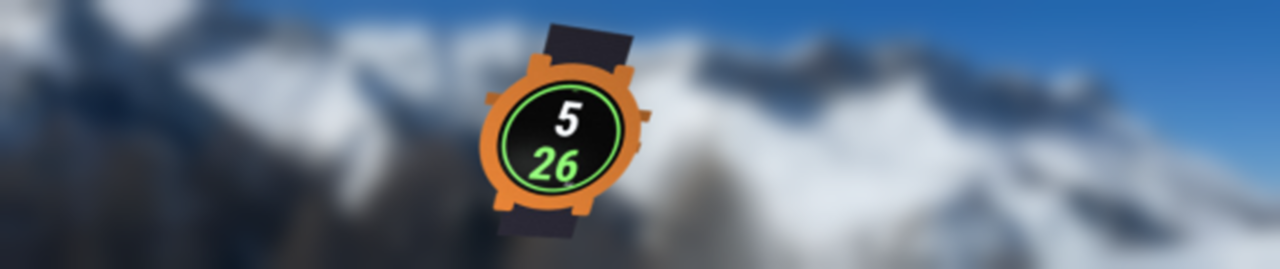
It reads **5:26**
